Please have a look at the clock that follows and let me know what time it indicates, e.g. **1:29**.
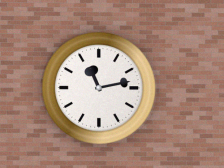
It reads **11:13**
